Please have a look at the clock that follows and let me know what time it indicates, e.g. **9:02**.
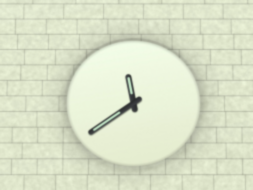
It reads **11:39**
